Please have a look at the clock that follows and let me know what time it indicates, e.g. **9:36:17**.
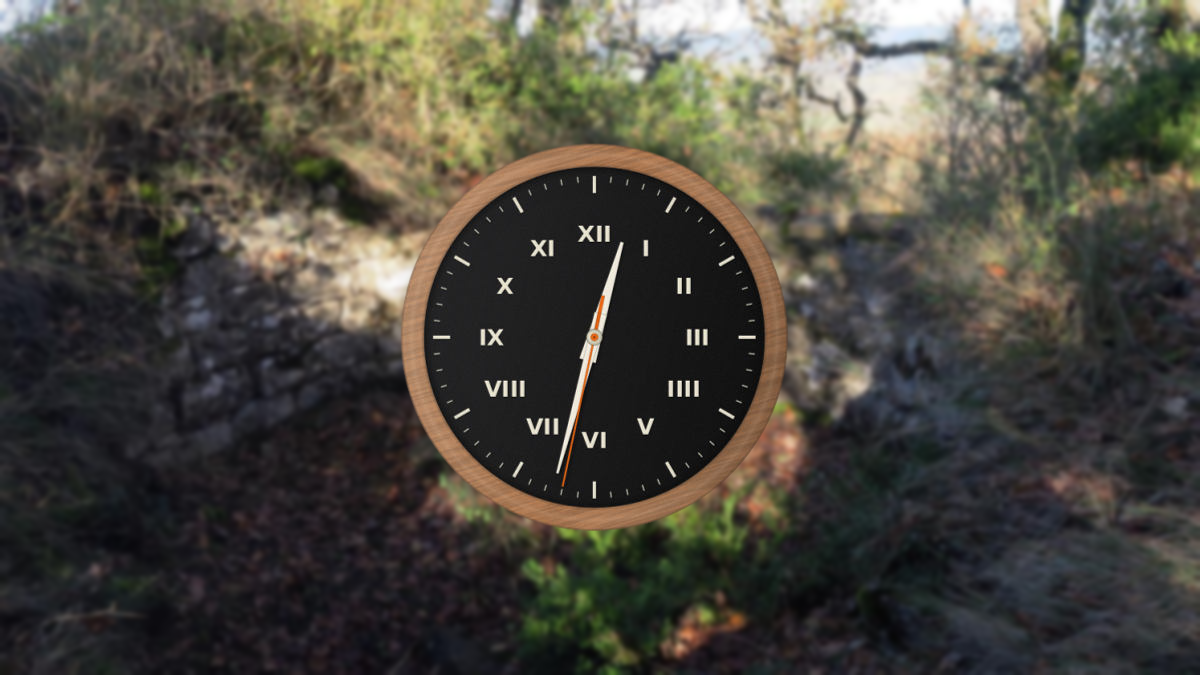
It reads **12:32:32**
